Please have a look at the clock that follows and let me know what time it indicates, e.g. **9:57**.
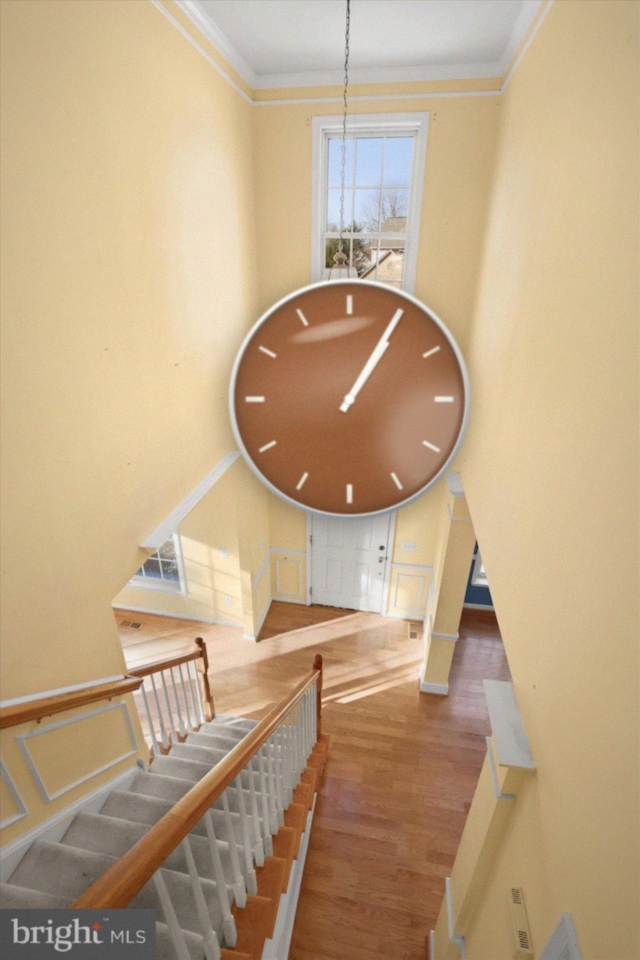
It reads **1:05**
